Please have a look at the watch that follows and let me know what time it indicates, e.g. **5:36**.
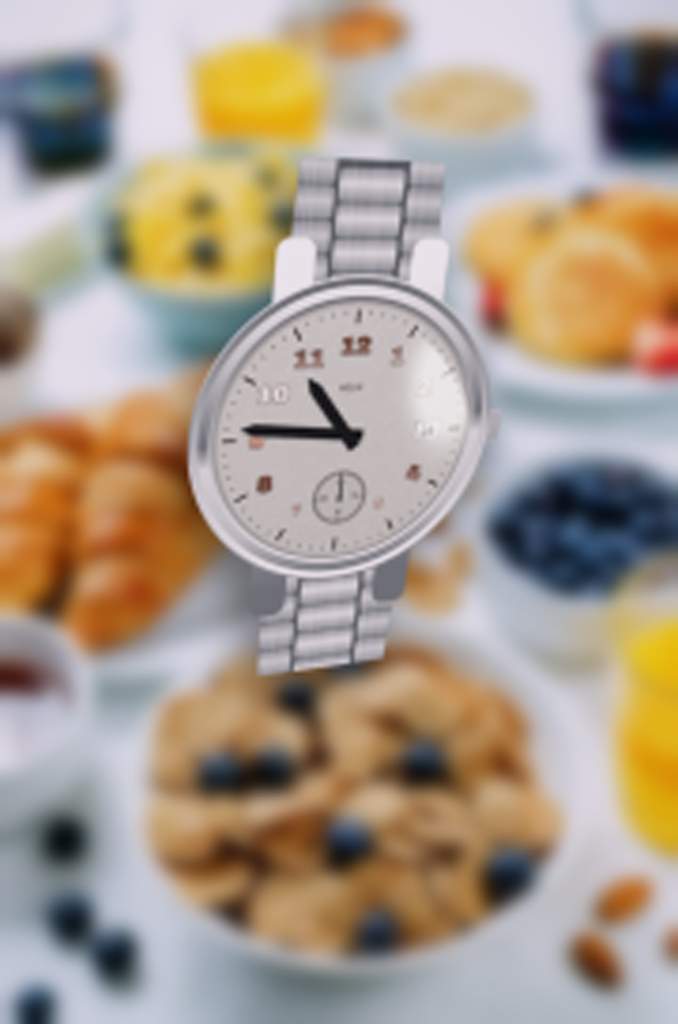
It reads **10:46**
